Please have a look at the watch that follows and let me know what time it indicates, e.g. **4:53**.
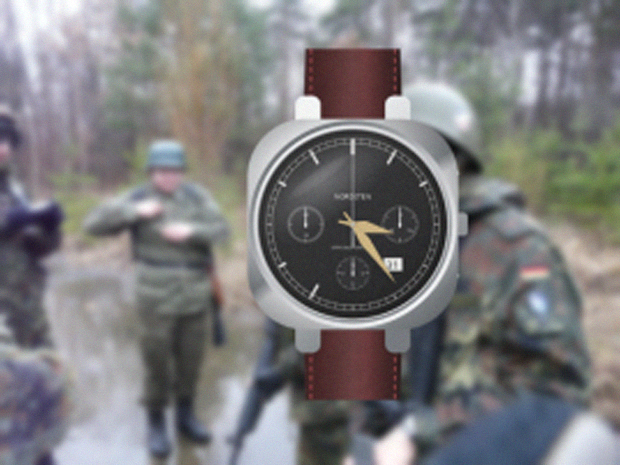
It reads **3:24**
